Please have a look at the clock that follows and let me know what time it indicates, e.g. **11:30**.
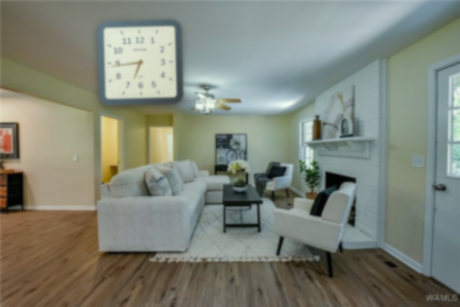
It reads **6:44**
